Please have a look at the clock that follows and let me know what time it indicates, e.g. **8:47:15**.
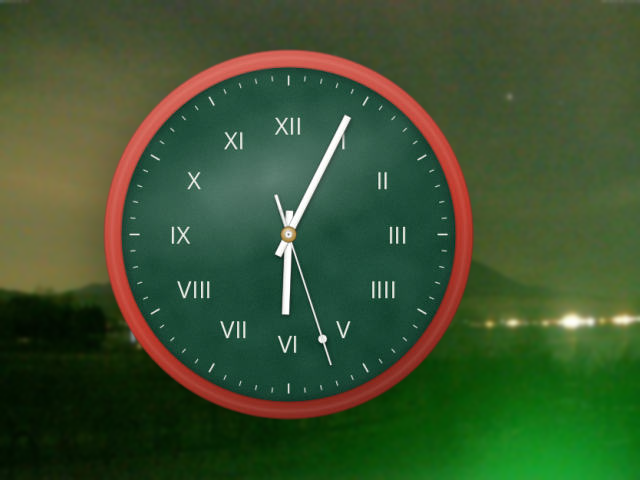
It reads **6:04:27**
